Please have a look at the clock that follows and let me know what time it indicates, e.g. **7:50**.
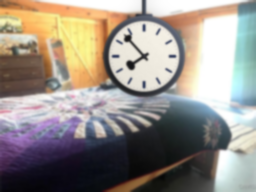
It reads **7:53**
